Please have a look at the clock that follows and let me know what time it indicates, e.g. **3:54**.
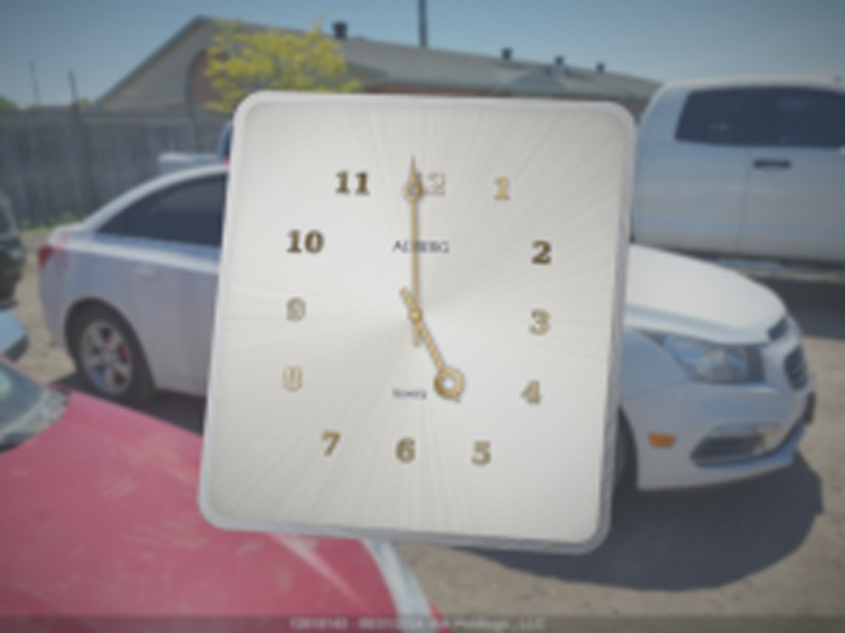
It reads **4:59**
